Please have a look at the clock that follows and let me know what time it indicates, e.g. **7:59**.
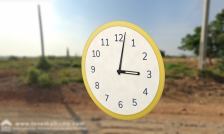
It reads **3:02**
